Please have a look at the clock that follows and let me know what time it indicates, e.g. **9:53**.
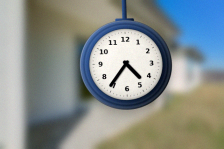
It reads **4:36**
